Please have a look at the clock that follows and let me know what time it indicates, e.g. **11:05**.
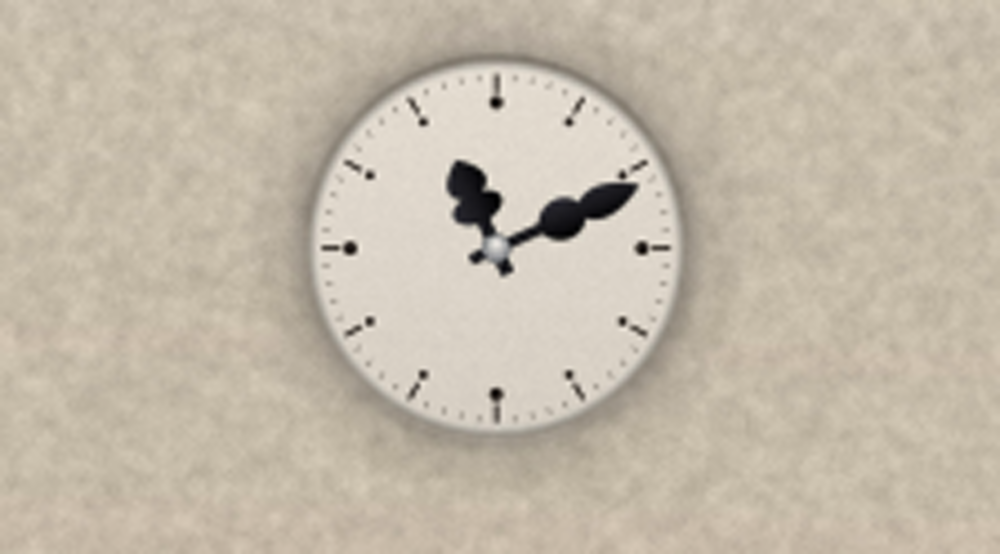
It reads **11:11**
